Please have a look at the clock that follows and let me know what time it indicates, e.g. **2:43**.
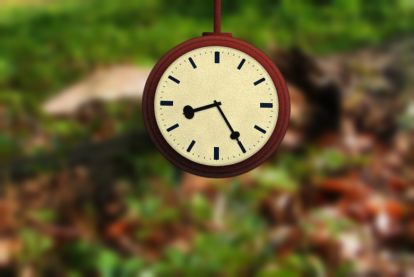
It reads **8:25**
